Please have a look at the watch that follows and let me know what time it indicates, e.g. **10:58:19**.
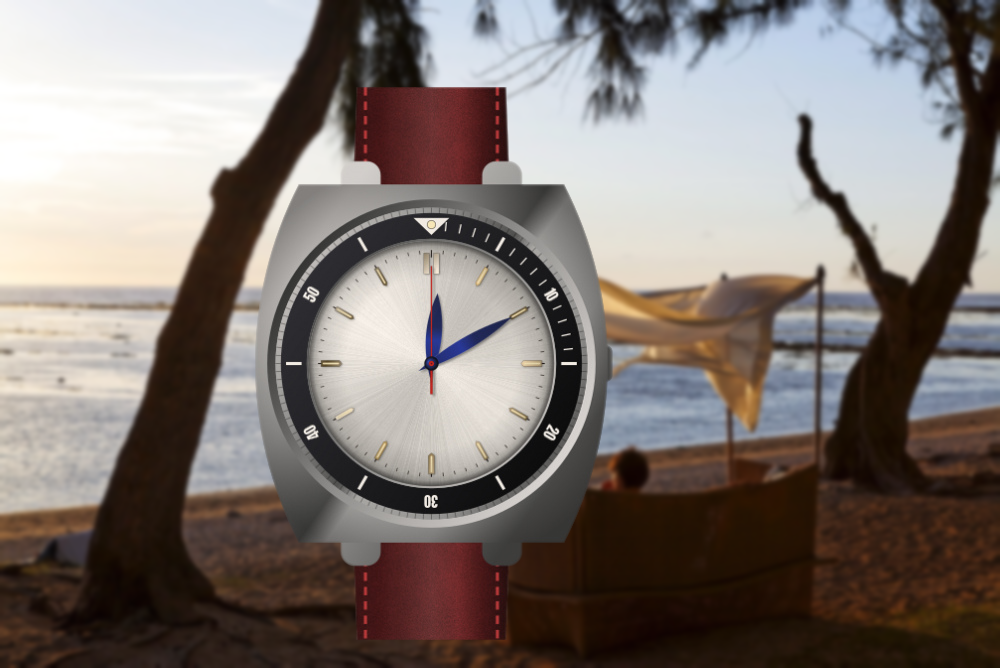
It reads **12:10:00**
